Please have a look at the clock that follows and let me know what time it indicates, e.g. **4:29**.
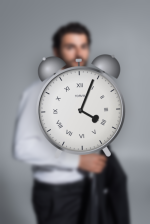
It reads **4:04**
